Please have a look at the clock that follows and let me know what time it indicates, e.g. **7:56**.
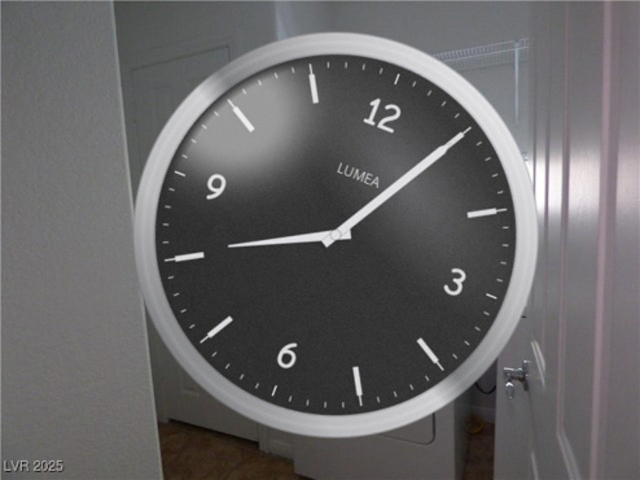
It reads **8:05**
